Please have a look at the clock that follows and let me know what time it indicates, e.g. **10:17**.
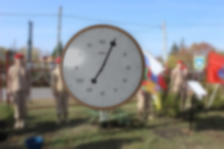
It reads **7:04**
